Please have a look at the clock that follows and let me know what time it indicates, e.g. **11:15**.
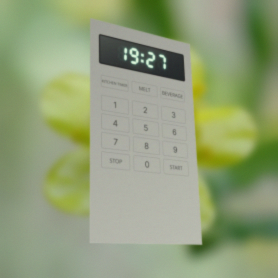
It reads **19:27**
